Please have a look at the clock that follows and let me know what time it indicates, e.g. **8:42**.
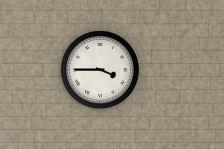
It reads **3:45**
